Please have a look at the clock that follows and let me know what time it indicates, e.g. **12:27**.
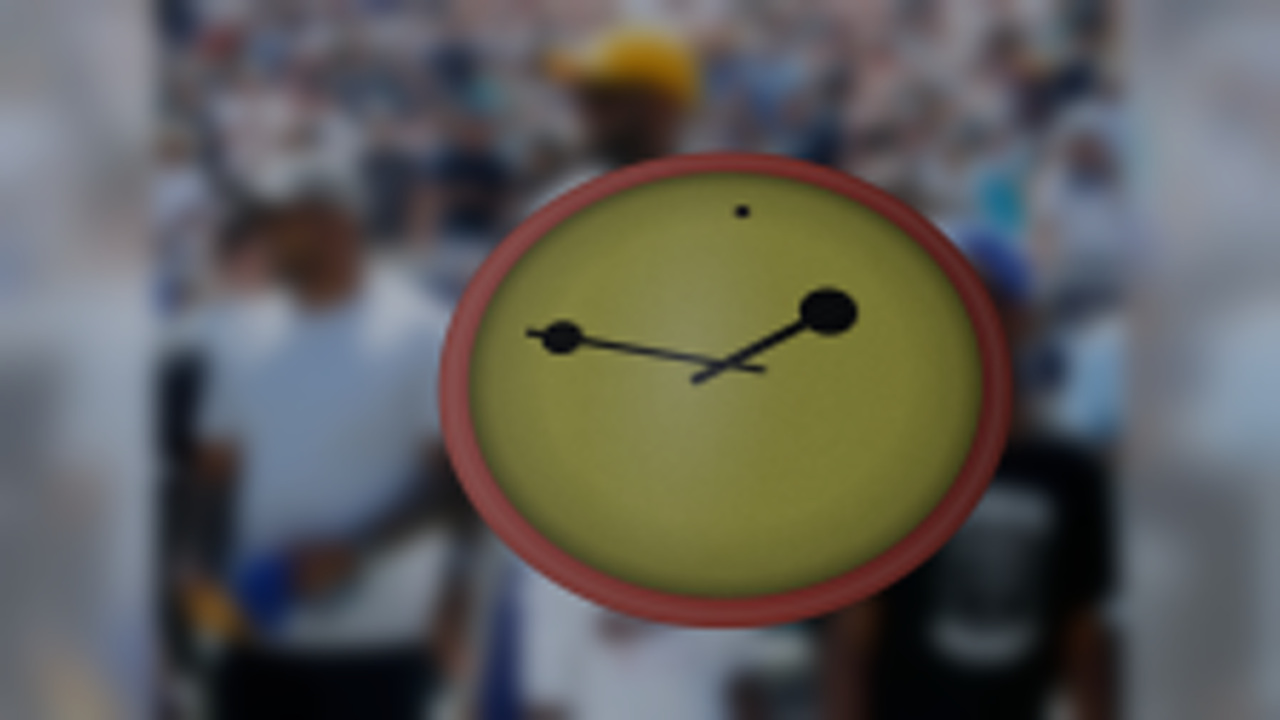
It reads **1:46**
